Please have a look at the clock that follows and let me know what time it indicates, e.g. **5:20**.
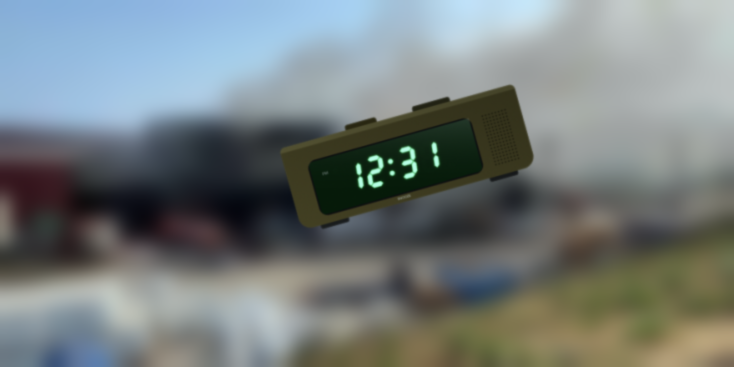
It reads **12:31**
